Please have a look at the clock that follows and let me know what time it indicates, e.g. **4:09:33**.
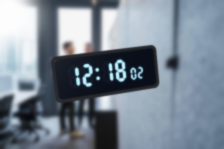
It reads **12:18:02**
